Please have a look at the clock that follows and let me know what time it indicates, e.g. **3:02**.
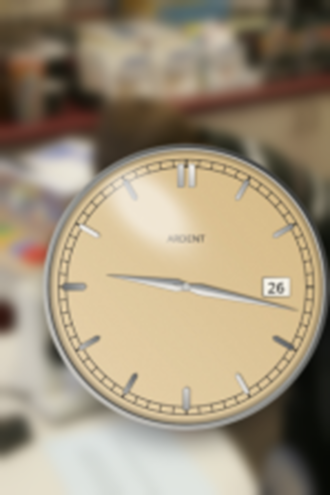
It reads **9:17**
